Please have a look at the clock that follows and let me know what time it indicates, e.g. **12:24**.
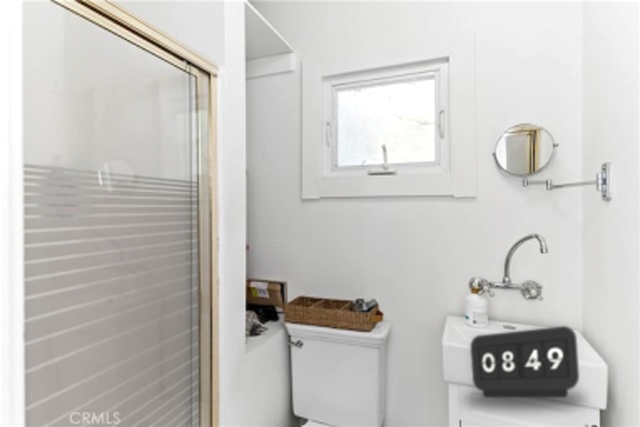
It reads **8:49**
